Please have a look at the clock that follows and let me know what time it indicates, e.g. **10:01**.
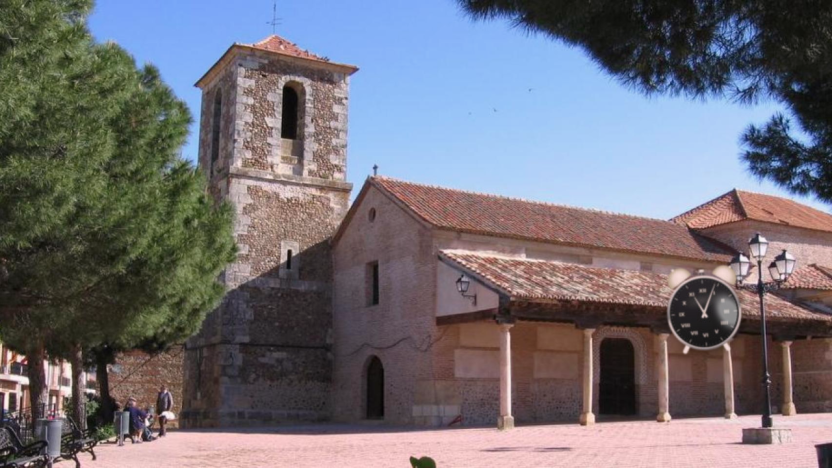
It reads **11:04**
